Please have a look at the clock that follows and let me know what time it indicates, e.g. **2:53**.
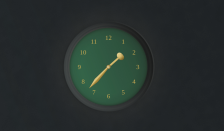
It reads **1:37**
